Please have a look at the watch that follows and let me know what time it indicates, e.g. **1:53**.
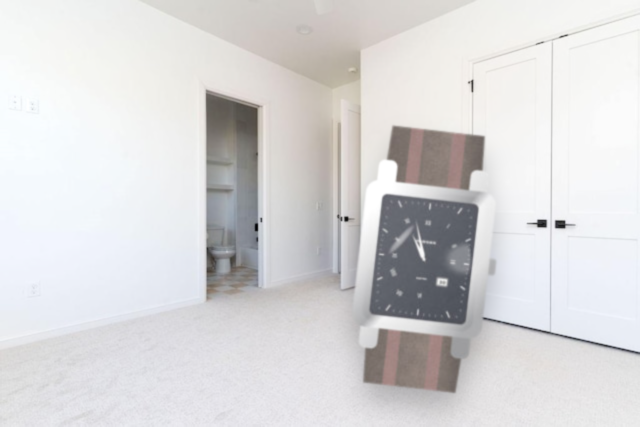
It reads **10:57**
